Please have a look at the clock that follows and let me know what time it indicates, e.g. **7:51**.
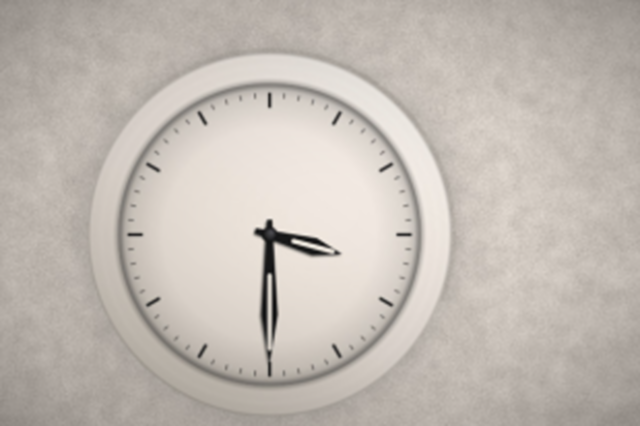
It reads **3:30**
